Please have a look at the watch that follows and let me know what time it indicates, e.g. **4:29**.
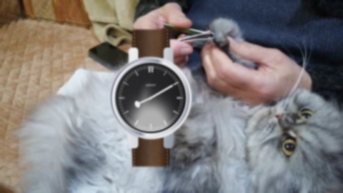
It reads **8:10**
